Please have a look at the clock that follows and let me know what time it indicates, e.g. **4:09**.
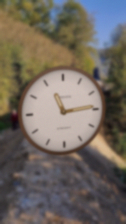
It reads **11:14**
